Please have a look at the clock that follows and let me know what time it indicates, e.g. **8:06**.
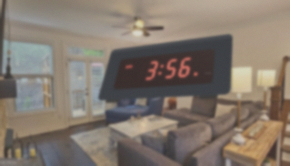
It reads **3:56**
